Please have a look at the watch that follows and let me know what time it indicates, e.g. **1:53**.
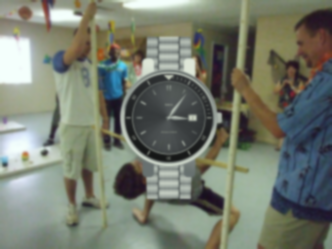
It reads **3:06**
